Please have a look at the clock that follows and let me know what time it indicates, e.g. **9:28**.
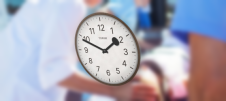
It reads **1:49**
